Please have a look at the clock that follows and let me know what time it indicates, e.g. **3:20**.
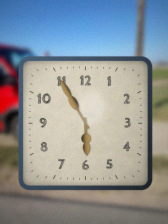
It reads **5:55**
